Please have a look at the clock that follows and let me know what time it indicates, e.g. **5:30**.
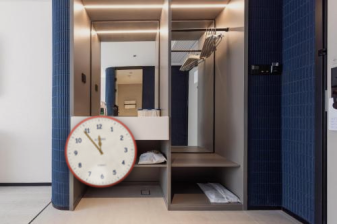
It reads **11:54**
